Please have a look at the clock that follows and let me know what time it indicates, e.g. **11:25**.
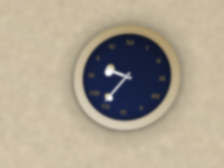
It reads **9:36**
